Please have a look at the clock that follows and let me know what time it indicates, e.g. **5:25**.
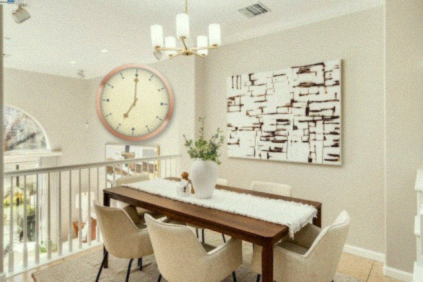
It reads **7:00**
